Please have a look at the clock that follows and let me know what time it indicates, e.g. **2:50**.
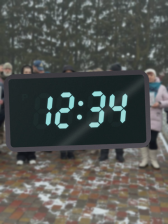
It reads **12:34**
